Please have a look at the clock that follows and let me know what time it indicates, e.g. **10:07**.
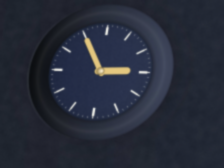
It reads **2:55**
